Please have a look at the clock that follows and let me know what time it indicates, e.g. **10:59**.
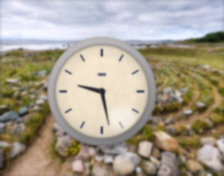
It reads **9:28**
